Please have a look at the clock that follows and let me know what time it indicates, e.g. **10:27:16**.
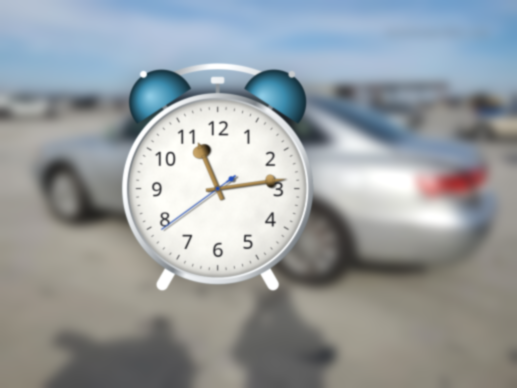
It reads **11:13:39**
